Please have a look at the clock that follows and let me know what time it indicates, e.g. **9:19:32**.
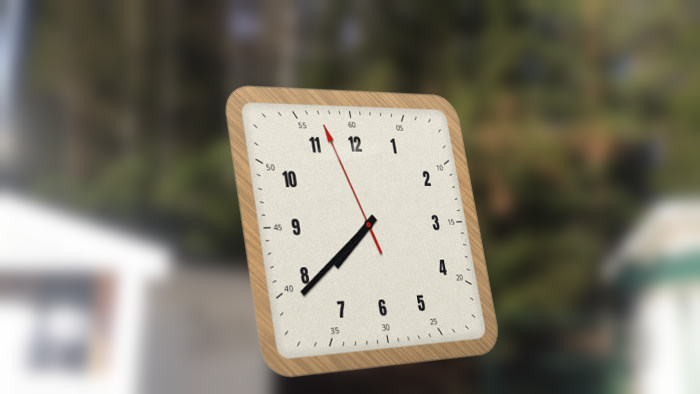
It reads **7:38:57**
